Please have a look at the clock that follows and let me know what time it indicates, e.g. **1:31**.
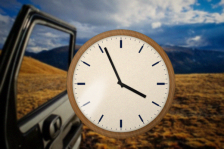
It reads **3:56**
